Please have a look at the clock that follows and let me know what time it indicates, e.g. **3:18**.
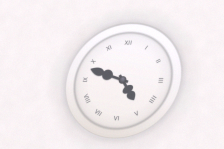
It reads **4:48**
